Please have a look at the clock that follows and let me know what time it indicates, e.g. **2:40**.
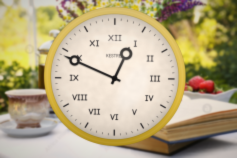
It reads **12:49**
